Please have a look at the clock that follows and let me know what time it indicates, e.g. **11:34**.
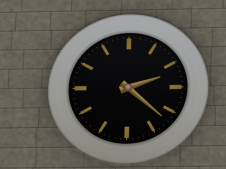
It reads **2:22**
